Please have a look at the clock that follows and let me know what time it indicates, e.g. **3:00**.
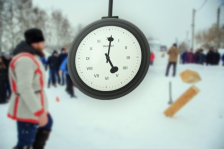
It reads **5:01**
